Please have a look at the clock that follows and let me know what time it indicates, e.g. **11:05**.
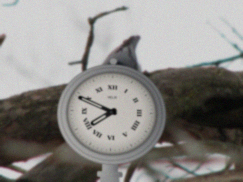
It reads **7:49**
